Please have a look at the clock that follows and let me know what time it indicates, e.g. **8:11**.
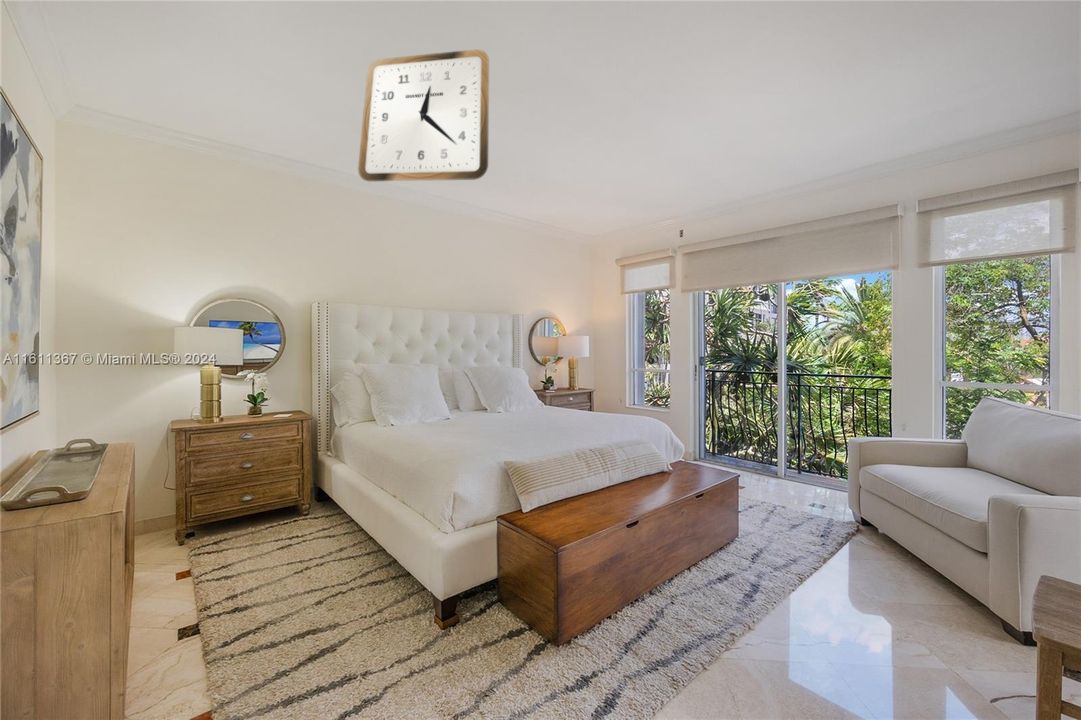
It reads **12:22**
